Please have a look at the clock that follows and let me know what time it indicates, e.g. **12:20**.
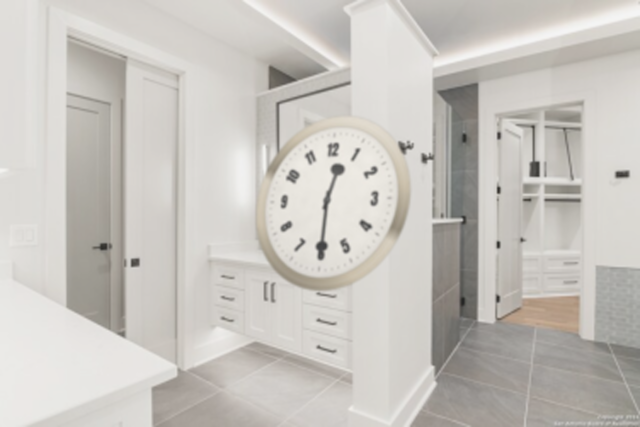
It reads **12:30**
